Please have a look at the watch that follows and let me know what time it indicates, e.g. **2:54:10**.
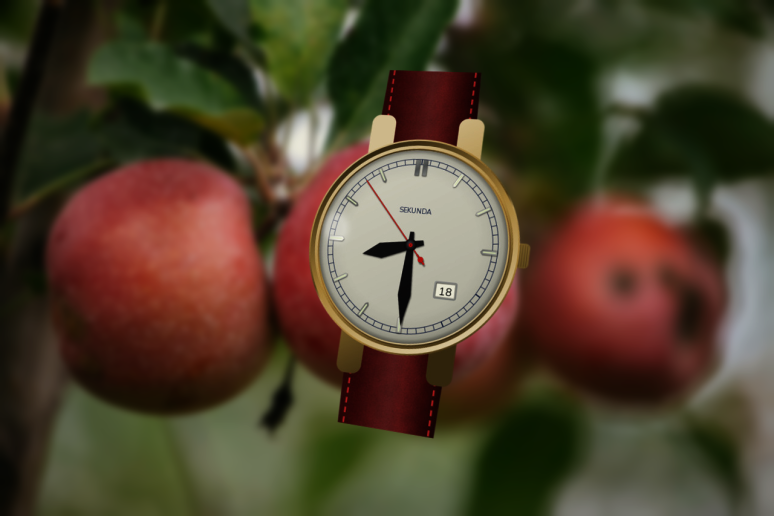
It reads **8:29:53**
